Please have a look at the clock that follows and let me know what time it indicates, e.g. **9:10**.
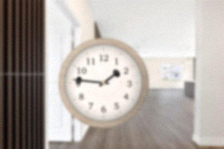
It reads **1:46**
